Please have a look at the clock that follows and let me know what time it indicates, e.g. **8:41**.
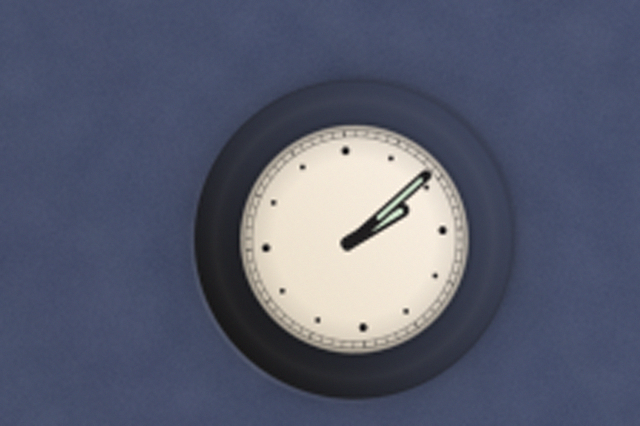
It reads **2:09**
